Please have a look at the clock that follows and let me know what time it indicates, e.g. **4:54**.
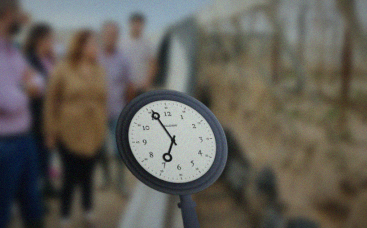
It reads **6:56**
